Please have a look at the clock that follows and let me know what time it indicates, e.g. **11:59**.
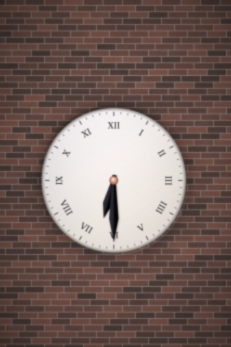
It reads **6:30**
